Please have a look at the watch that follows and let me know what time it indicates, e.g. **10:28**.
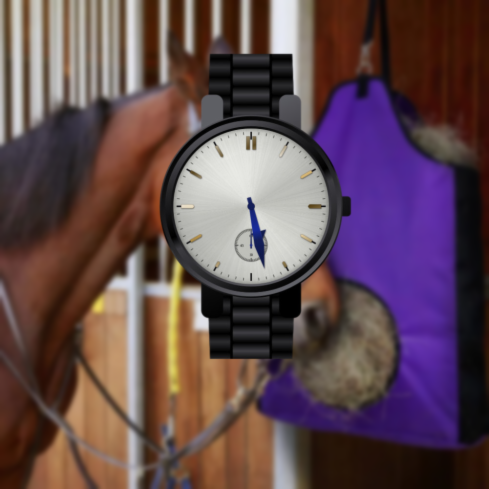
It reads **5:28**
